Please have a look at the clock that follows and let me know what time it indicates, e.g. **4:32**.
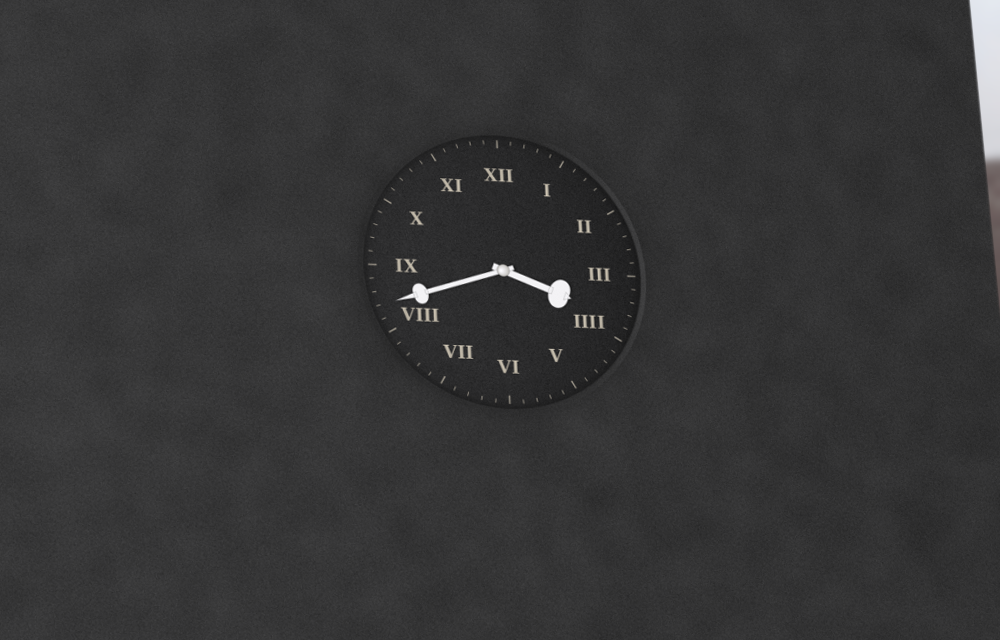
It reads **3:42**
